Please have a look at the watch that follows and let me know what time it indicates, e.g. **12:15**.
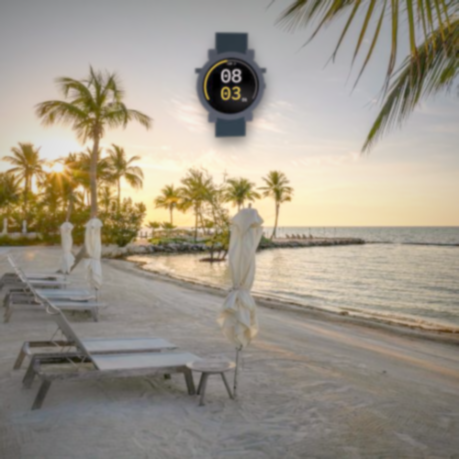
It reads **8:03**
